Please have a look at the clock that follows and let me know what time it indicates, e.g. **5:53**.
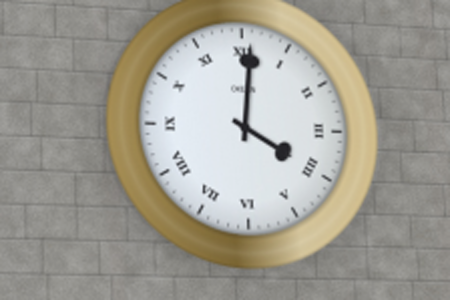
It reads **4:01**
